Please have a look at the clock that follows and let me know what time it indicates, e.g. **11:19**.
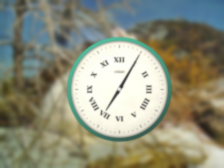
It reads **7:05**
